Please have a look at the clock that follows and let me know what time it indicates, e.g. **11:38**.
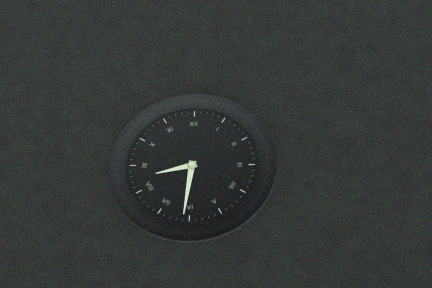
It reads **8:31**
